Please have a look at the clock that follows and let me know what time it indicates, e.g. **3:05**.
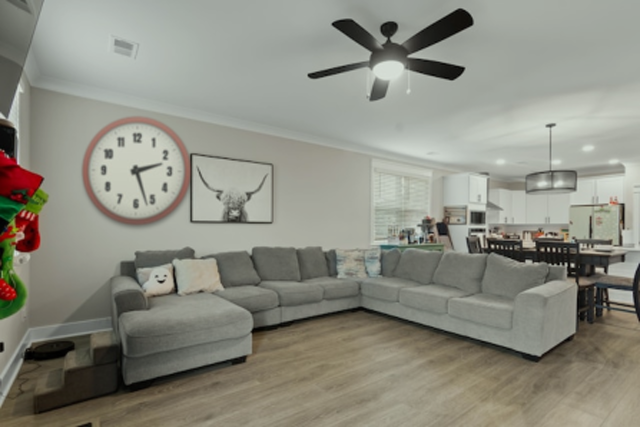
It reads **2:27**
